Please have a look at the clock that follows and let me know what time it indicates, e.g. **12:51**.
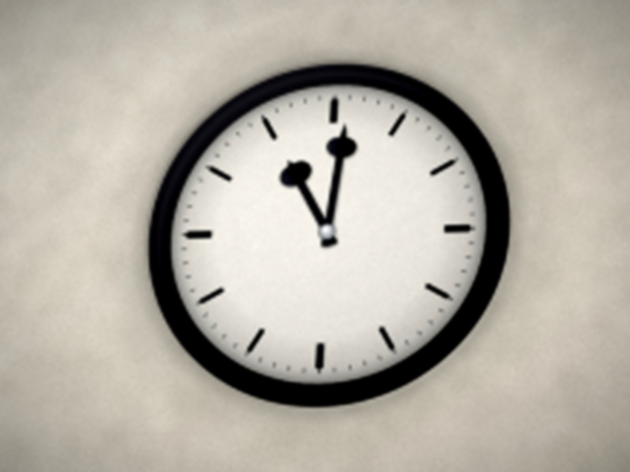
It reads **11:01**
